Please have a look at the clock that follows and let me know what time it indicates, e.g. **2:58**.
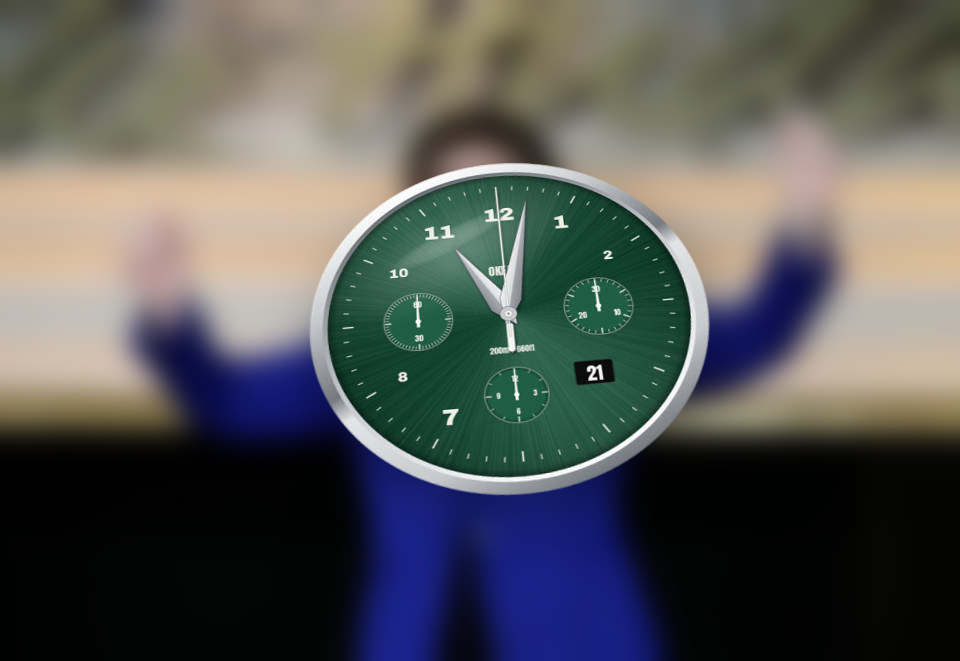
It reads **11:02**
